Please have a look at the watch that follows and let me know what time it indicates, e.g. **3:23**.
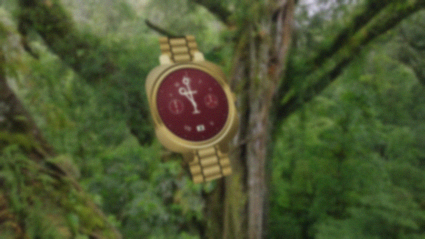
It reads **10:59**
